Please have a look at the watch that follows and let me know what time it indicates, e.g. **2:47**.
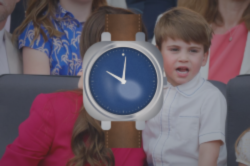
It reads **10:01**
